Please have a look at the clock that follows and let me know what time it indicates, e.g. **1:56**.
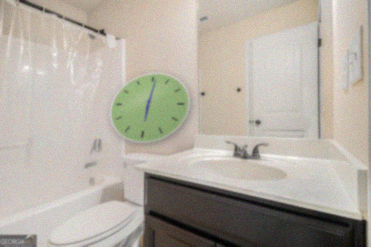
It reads **6:01**
